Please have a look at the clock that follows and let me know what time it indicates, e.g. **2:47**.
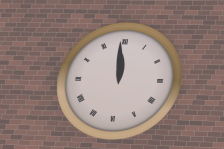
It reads **11:59**
